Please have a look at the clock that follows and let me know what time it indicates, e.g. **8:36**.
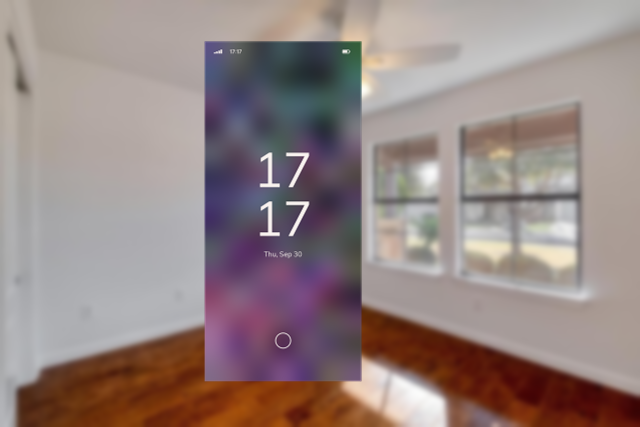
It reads **17:17**
